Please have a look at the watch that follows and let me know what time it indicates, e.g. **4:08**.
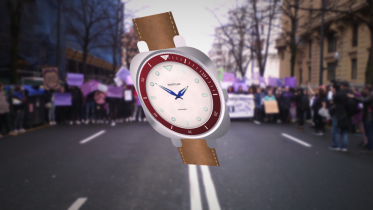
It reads **1:51**
